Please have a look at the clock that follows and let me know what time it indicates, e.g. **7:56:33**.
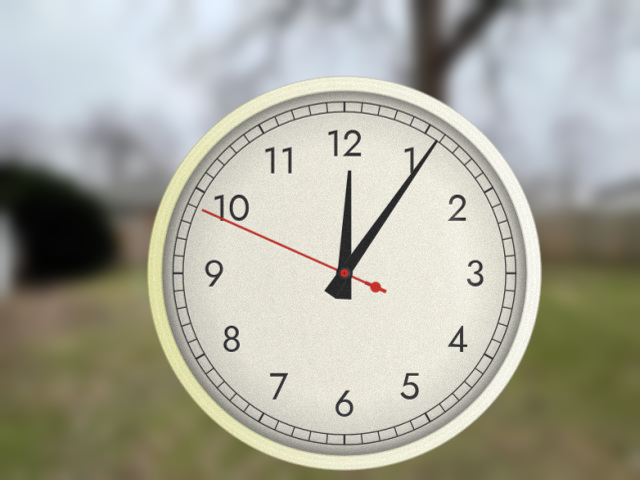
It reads **12:05:49**
